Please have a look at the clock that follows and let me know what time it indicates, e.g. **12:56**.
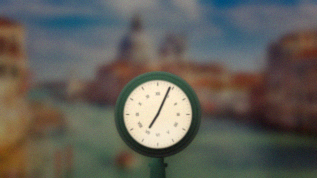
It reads **7:04**
